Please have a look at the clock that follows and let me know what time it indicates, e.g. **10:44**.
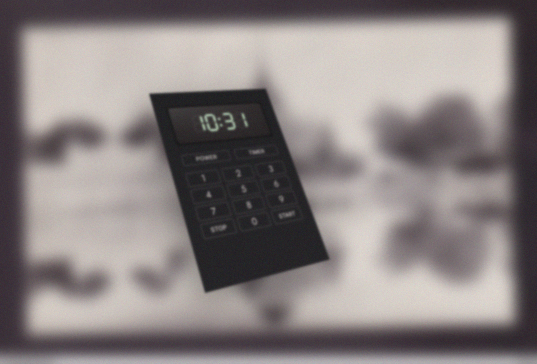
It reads **10:31**
